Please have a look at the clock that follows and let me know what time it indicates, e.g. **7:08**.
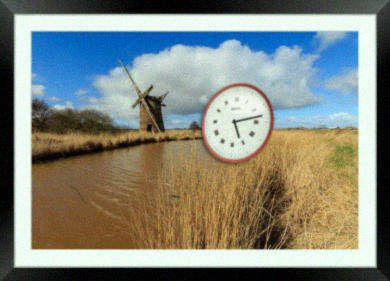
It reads **5:13**
